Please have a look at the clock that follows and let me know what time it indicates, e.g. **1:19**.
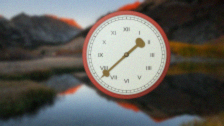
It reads **1:38**
